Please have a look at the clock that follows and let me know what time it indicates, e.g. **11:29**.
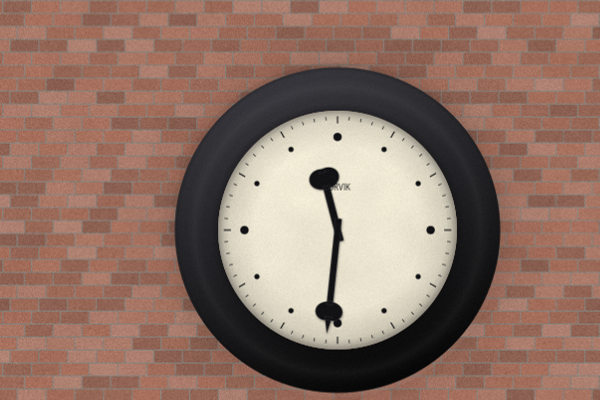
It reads **11:31**
